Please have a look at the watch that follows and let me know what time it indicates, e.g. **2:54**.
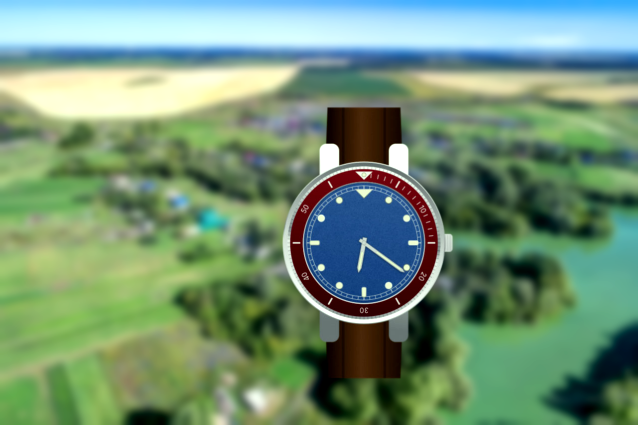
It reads **6:21**
